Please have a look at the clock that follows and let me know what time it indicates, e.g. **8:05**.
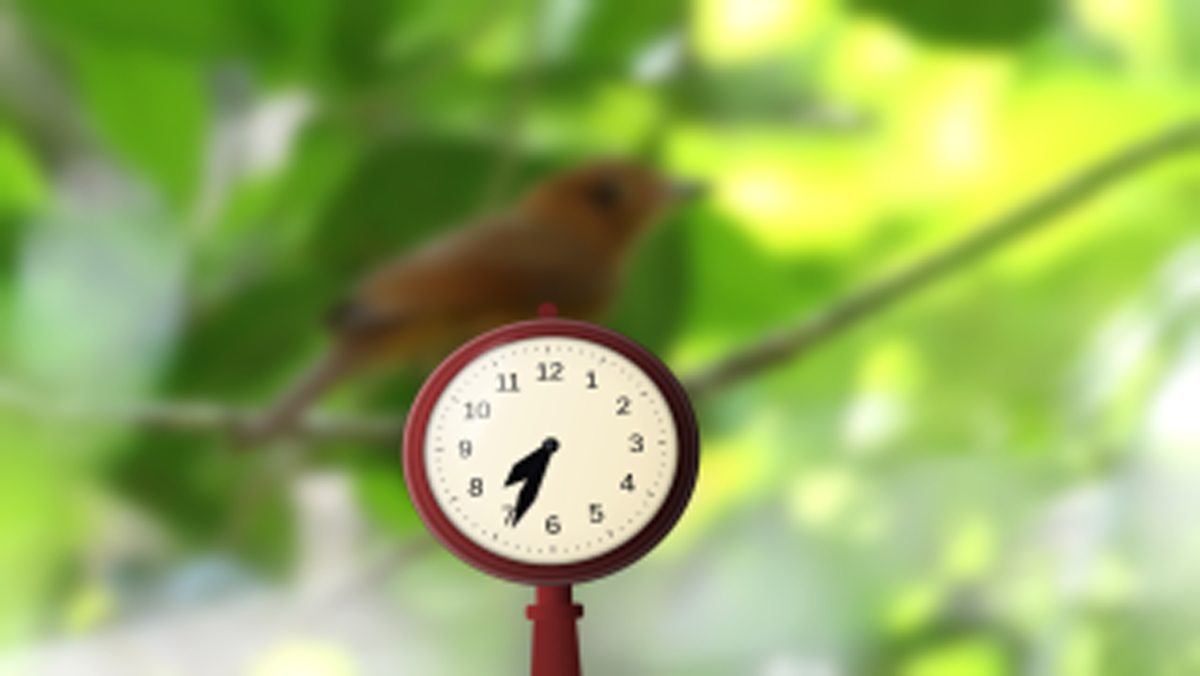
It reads **7:34**
